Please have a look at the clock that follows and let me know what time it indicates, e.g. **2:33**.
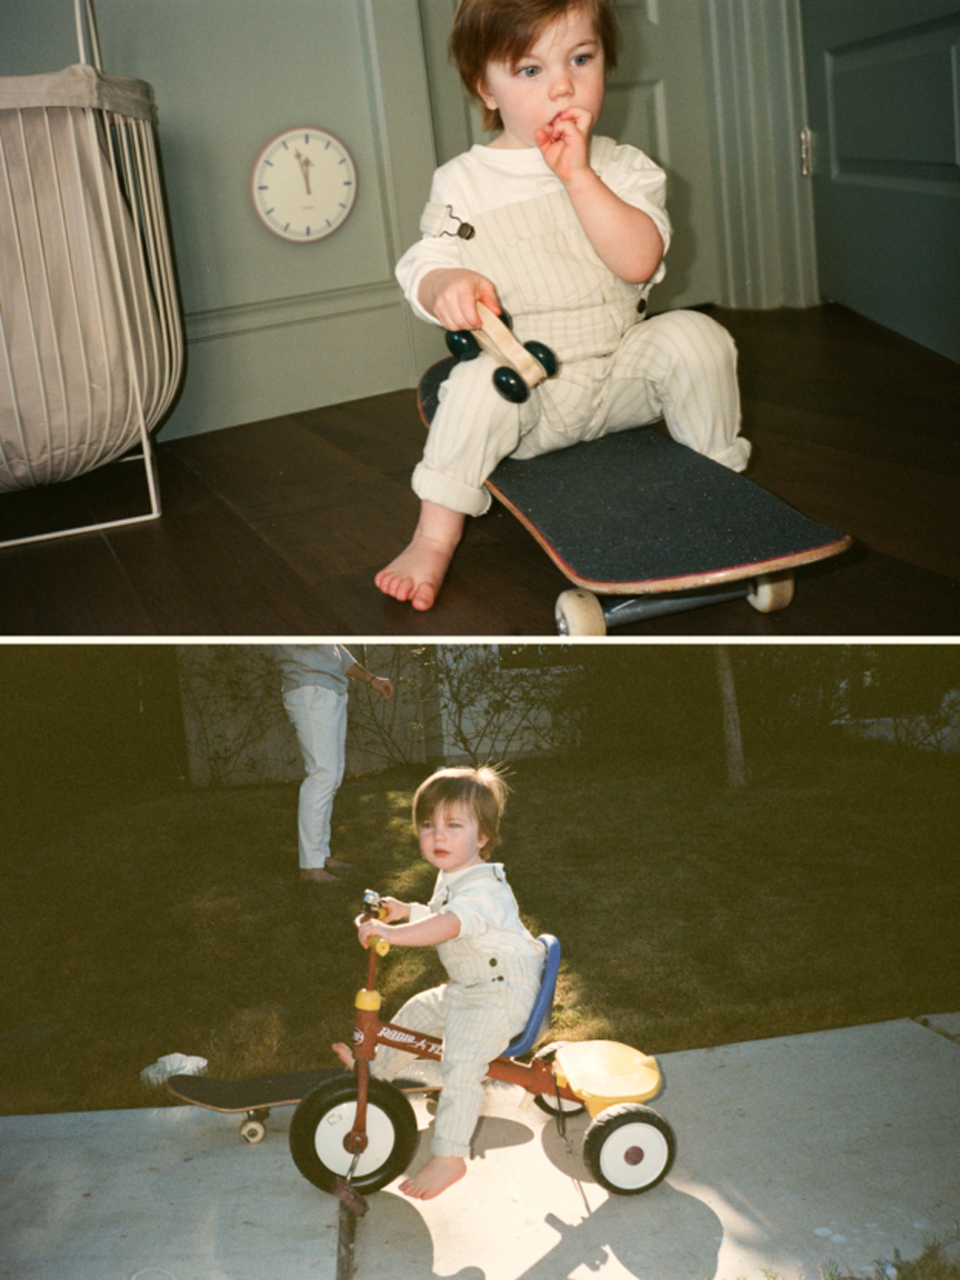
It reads **11:57**
